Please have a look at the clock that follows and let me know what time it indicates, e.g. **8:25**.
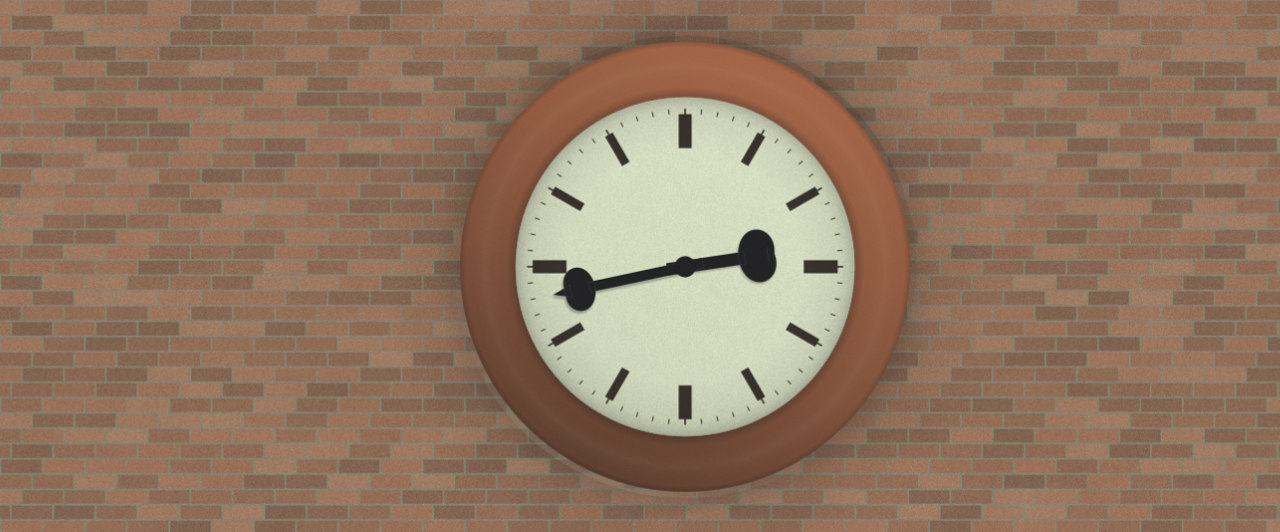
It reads **2:43**
